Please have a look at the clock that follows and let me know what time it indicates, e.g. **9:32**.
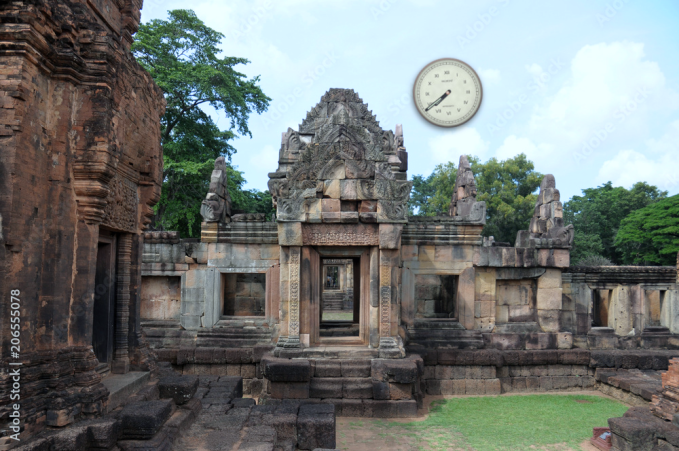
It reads **7:39**
